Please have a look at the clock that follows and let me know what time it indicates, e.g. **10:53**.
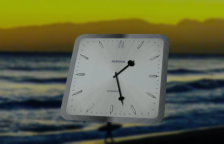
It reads **1:27**
